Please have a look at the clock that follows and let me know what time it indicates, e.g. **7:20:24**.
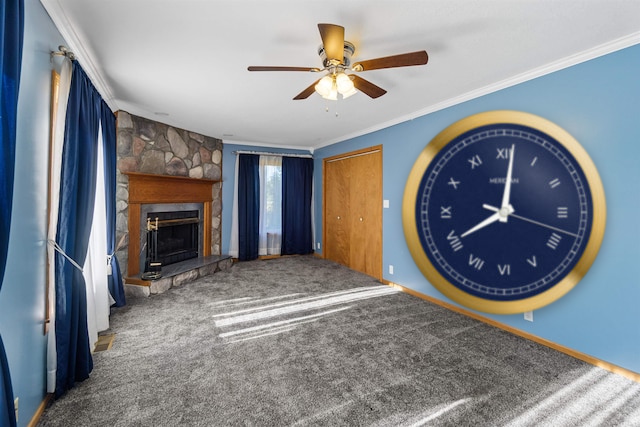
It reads **8:01:18**
